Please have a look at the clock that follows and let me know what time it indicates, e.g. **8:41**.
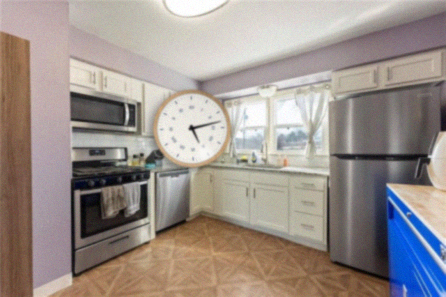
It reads **5:13**
